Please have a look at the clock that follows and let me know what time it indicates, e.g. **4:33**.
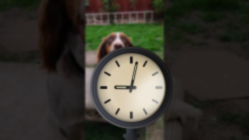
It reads **9:02**
